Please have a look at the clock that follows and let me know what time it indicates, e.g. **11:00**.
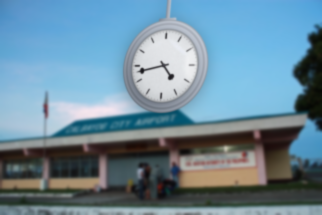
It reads **4:43**
